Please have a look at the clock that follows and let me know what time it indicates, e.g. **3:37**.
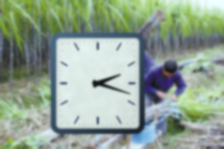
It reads **2:18**
